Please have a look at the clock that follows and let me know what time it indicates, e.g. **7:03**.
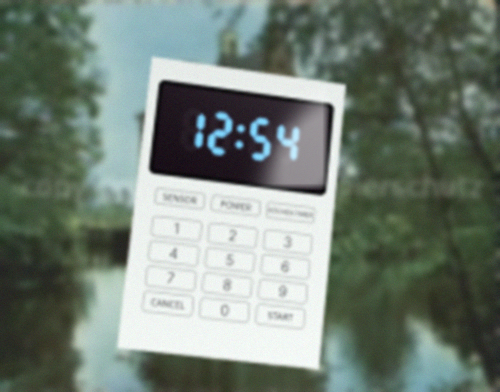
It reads **12:54**
